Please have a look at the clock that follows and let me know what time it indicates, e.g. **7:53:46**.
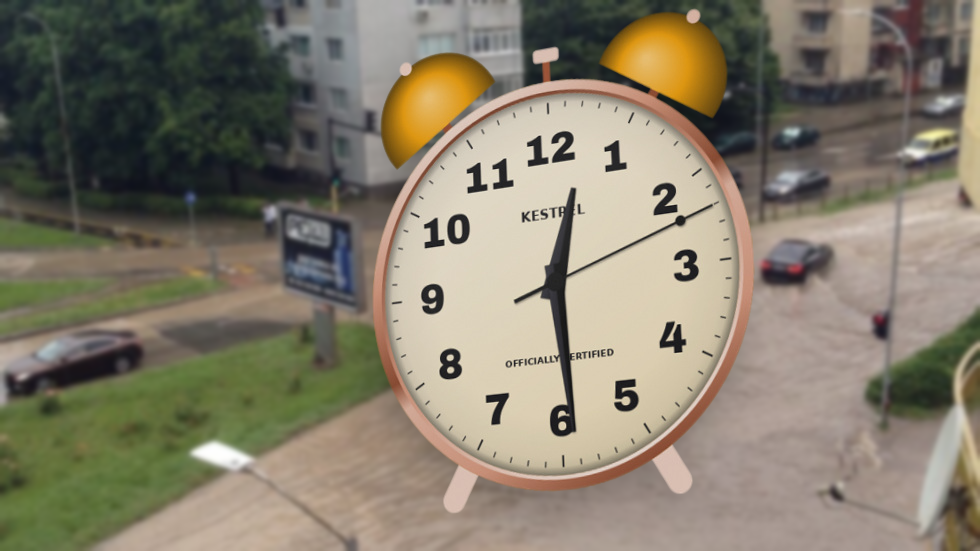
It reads **12:29:12**
